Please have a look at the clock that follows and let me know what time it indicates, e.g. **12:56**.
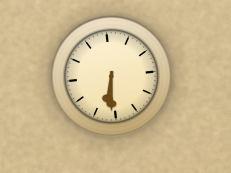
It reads **6:31**
